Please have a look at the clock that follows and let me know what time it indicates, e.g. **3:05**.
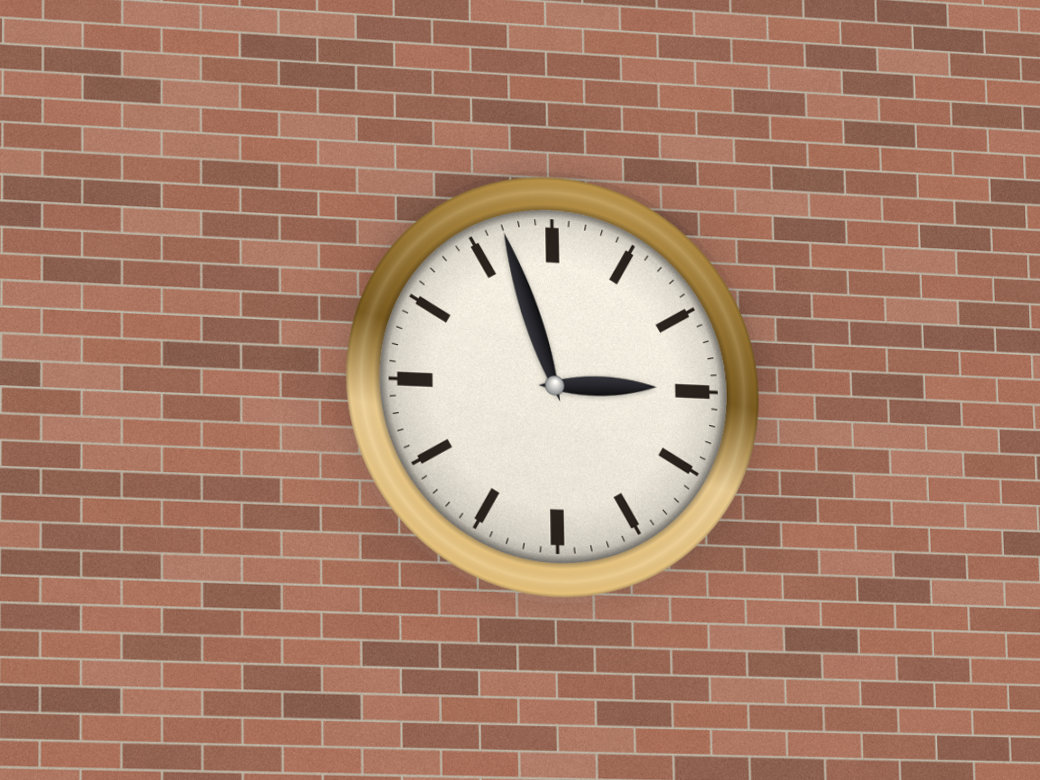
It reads **2:57**
